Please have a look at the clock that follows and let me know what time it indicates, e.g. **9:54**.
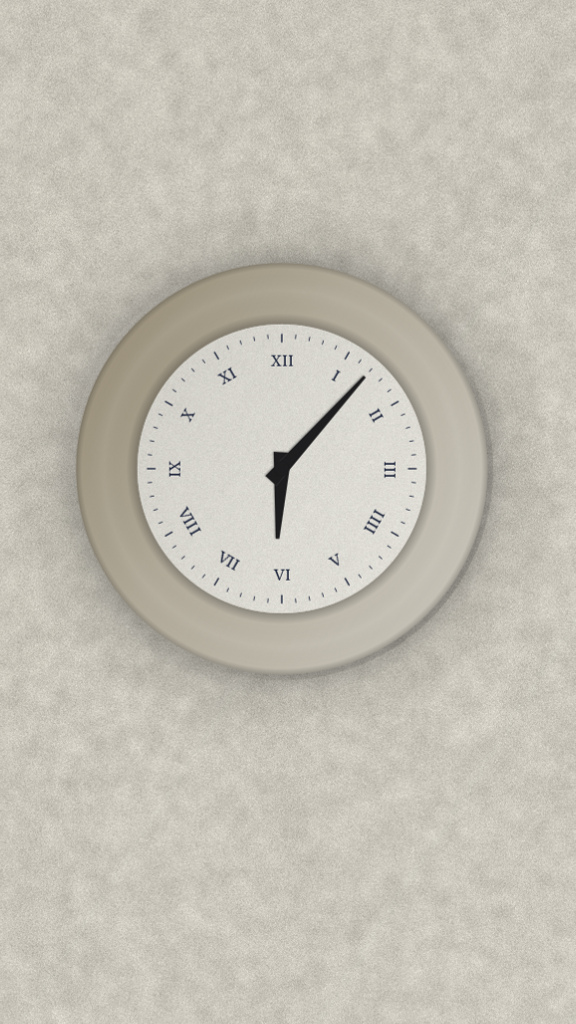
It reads **6:07**
